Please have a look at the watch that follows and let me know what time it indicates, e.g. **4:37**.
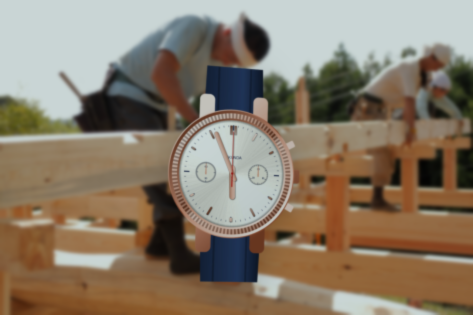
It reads **5:56**
